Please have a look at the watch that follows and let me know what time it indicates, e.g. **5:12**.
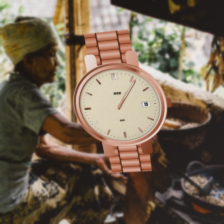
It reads **1:06**
